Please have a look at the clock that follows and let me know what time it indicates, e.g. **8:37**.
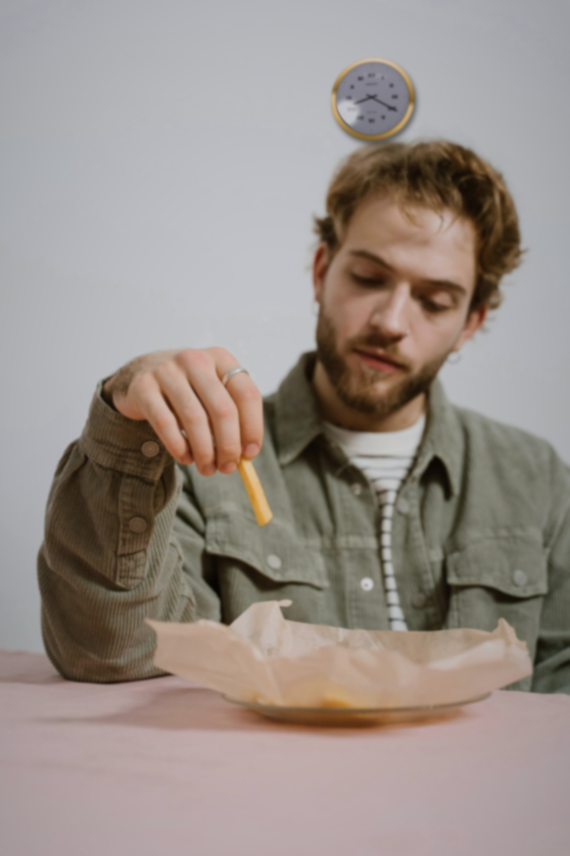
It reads **8:20**
